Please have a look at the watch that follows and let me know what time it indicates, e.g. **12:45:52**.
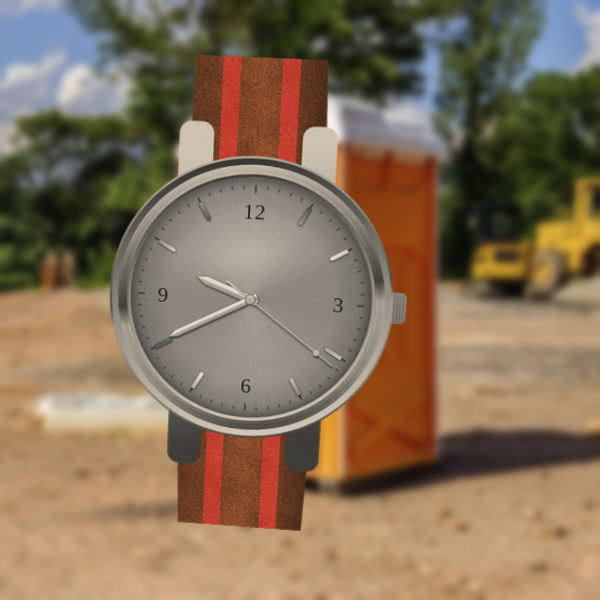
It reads **9:40:21**
